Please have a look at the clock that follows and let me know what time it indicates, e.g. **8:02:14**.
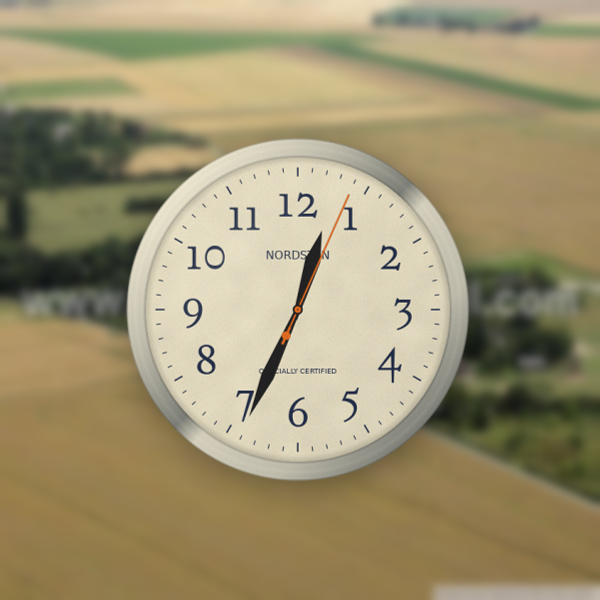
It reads **12:34:04**
